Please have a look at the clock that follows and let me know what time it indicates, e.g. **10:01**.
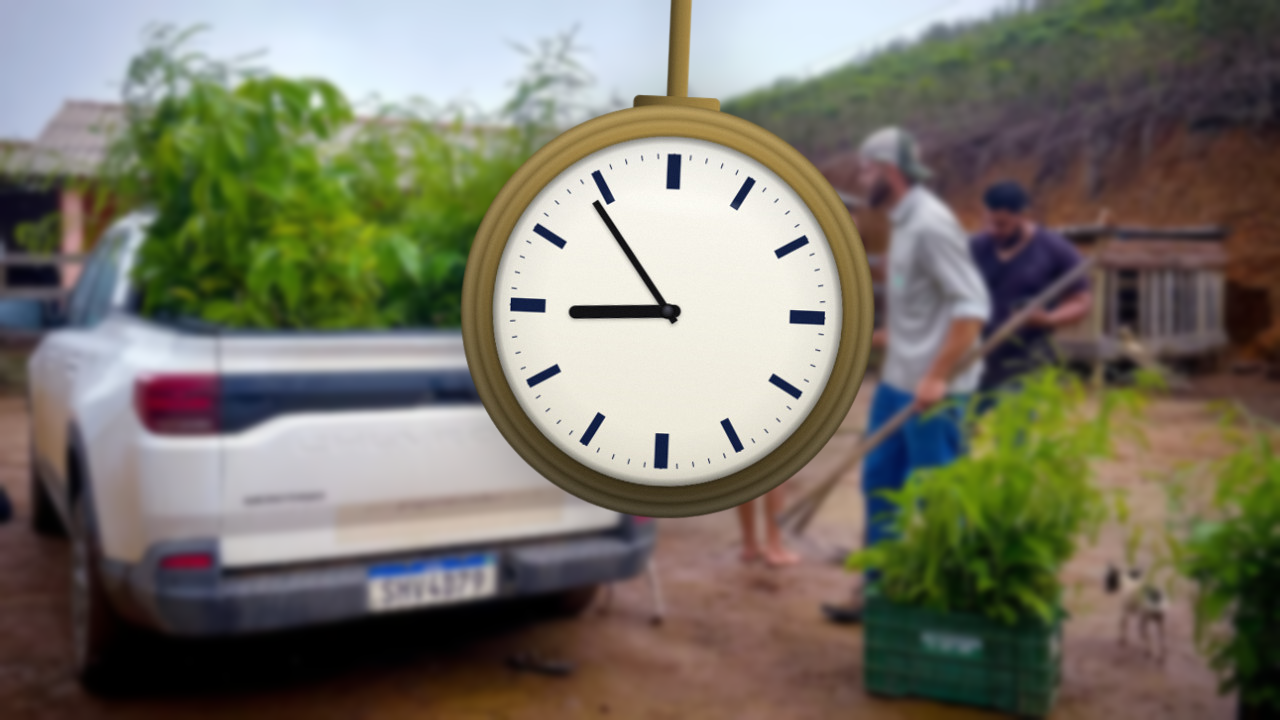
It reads **8:54**
